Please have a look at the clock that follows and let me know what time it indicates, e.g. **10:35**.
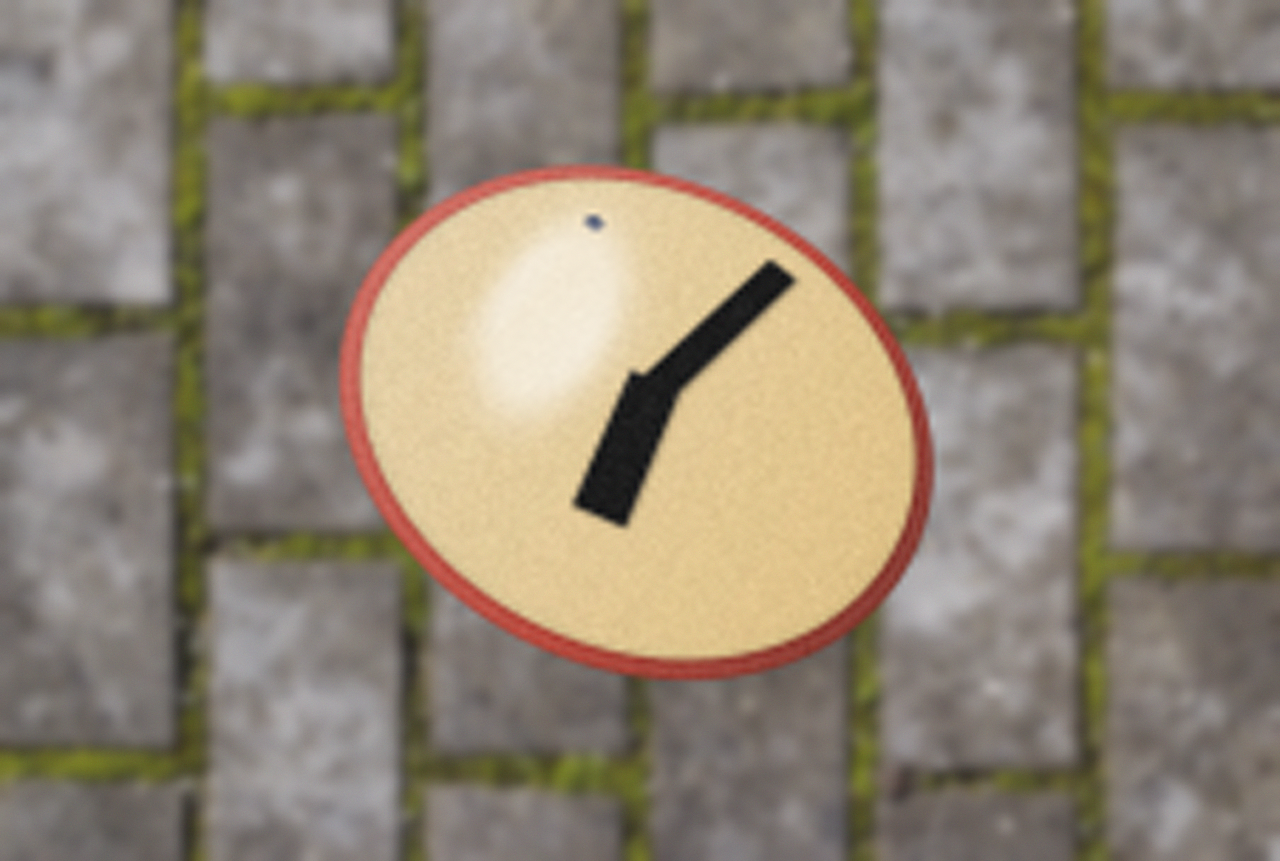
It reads **7:09**
